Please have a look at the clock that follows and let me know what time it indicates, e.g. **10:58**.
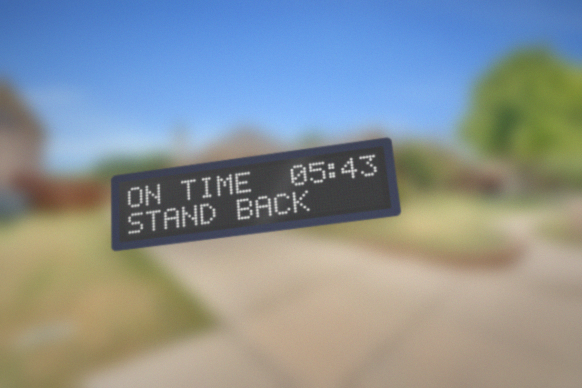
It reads **5:43**
